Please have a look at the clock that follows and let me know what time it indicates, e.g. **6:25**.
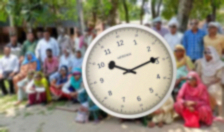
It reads **10:14**
